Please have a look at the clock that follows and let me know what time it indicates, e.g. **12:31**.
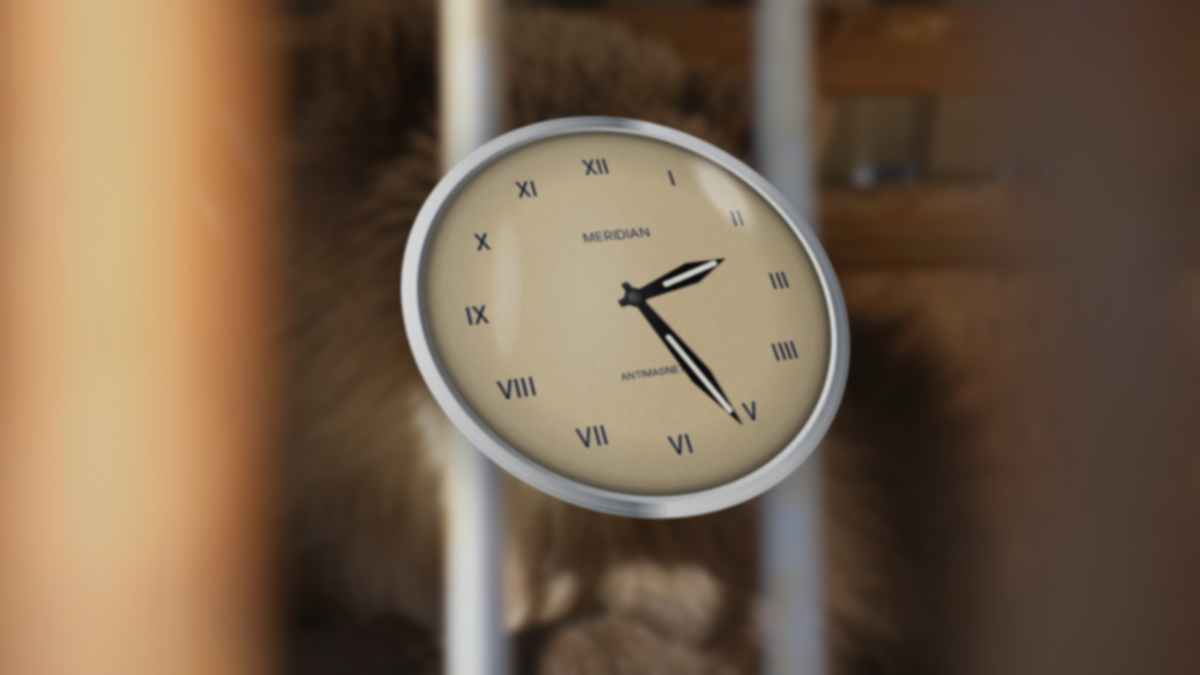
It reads **2:26**
